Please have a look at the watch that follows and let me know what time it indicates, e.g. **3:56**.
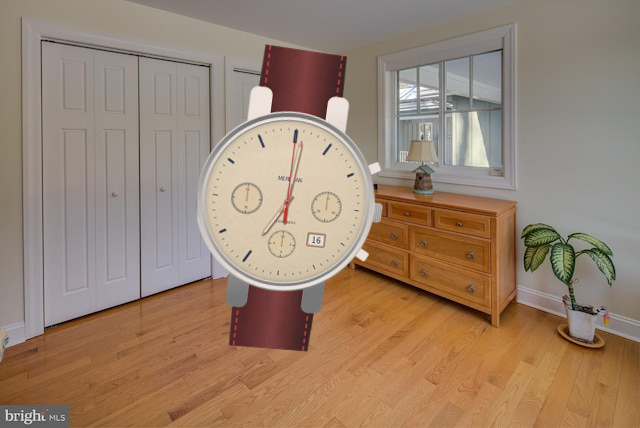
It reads **7:01**
